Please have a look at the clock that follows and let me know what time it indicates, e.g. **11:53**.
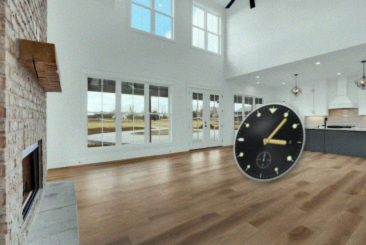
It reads **3:06**
